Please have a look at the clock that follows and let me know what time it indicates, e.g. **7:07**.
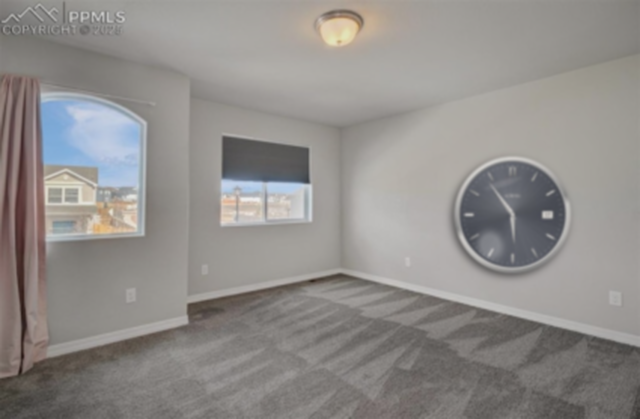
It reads **5:54**
